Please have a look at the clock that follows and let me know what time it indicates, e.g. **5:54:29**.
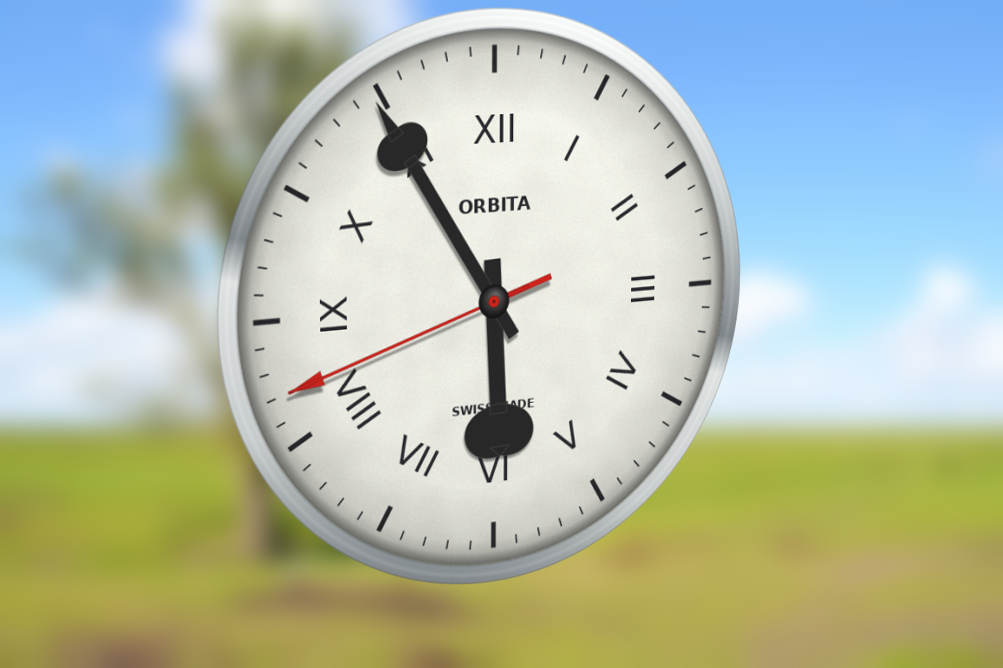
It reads **5:54:42**
